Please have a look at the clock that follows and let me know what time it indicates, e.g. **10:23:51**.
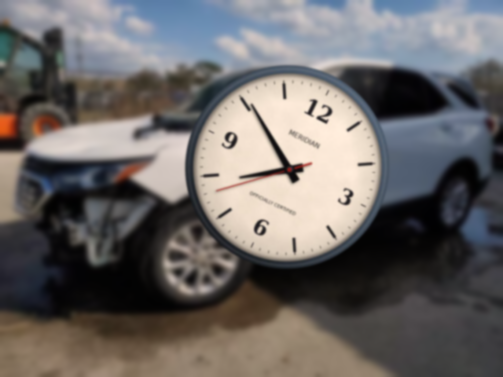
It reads **7:50:38**
